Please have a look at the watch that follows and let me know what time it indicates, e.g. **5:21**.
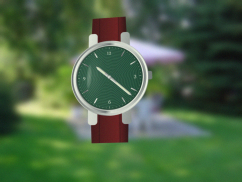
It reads **10:22**
